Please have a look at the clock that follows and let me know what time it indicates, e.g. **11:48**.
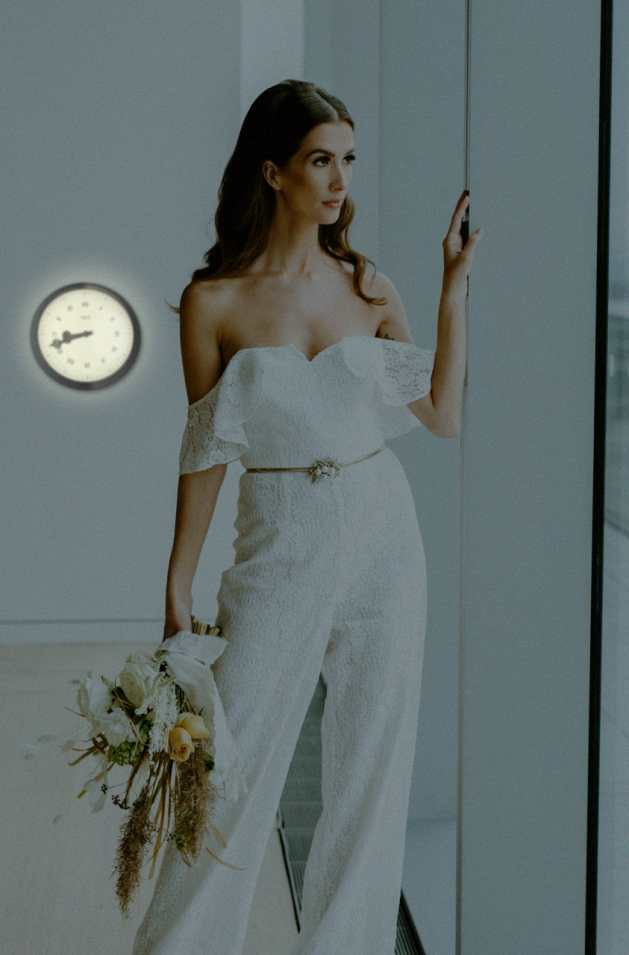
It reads **8:42**
